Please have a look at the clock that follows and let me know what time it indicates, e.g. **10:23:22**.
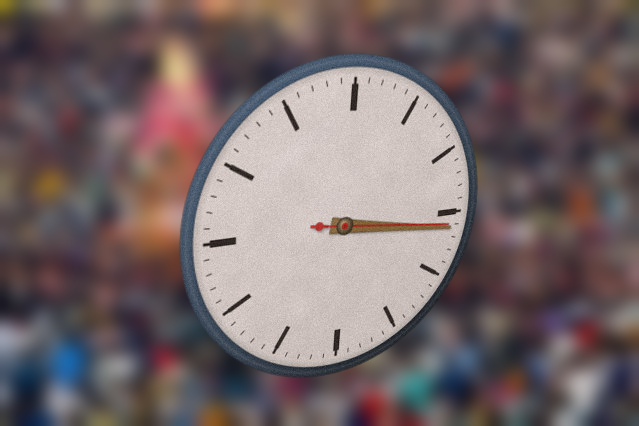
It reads **3:16:16**
